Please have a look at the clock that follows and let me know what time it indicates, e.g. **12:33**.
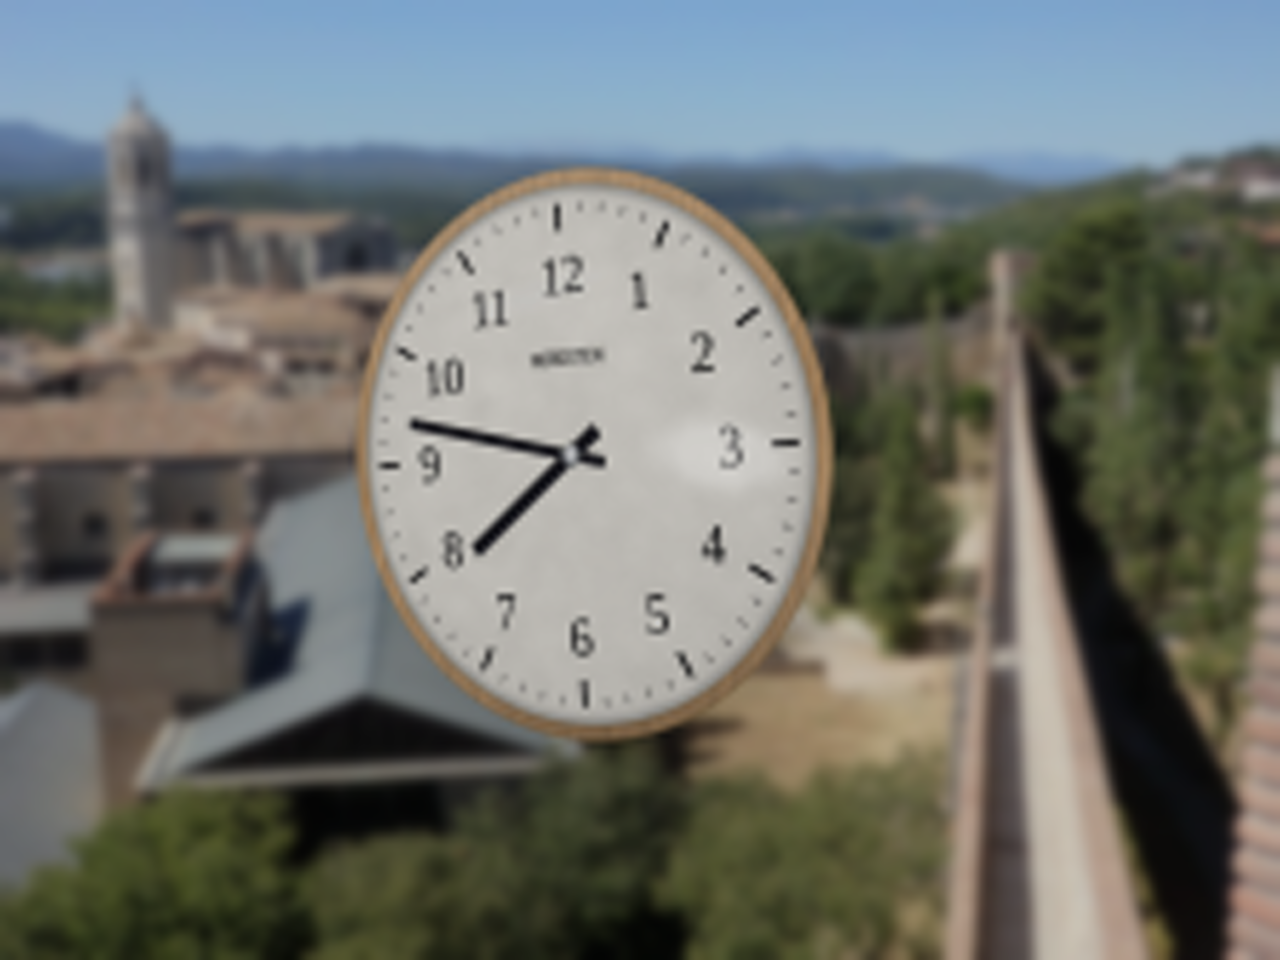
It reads **7:47**
